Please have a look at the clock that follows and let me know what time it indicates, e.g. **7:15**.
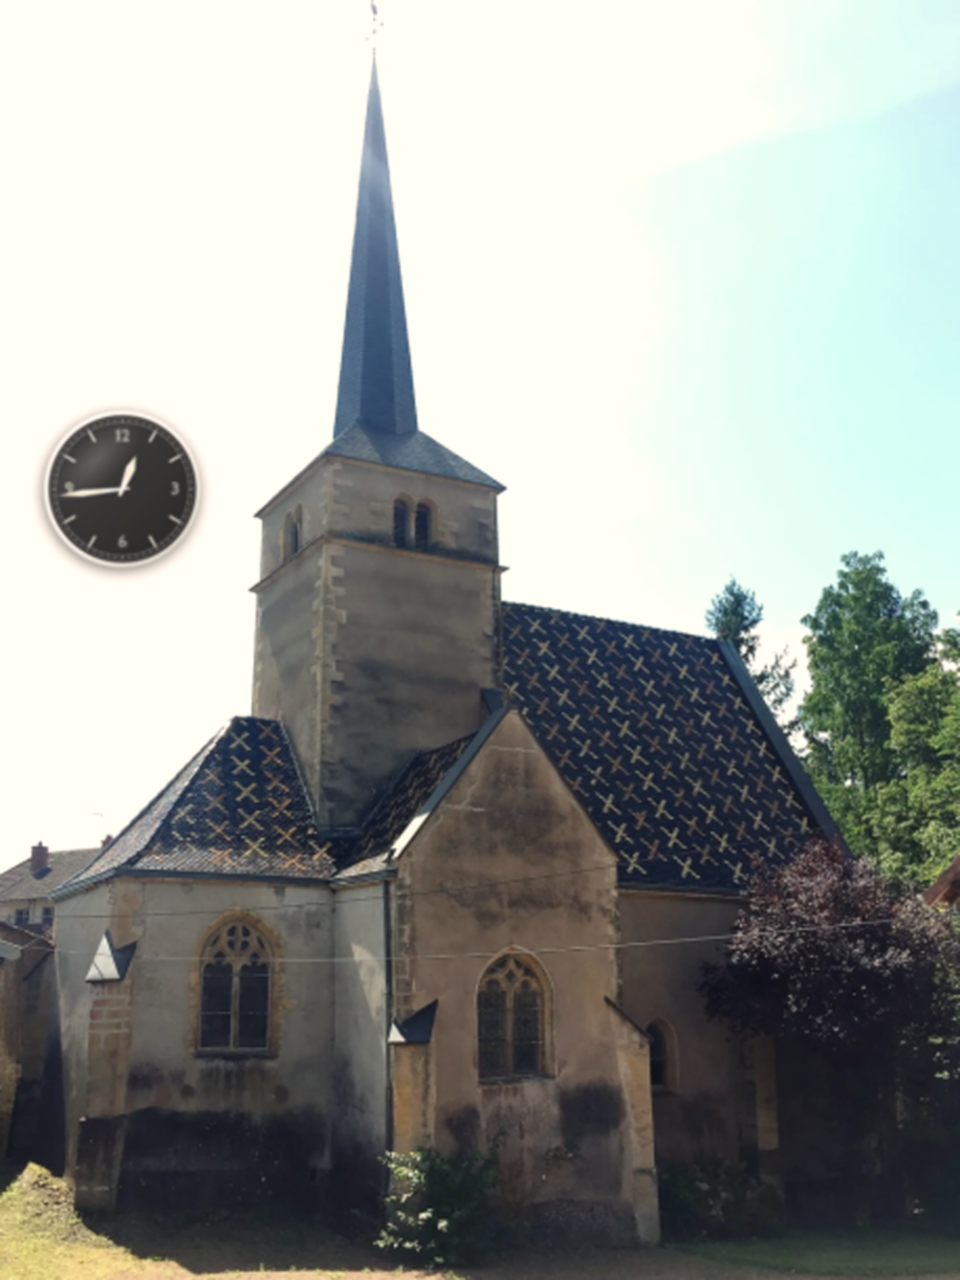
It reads **12:44**
